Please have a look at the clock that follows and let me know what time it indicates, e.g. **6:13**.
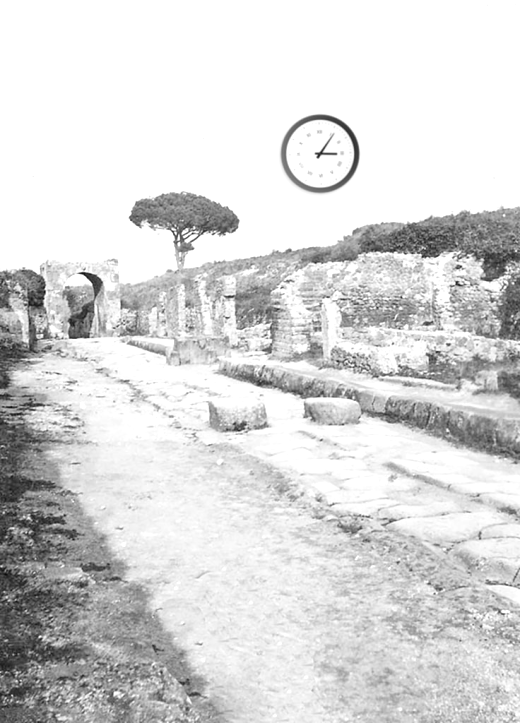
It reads **3:06**
